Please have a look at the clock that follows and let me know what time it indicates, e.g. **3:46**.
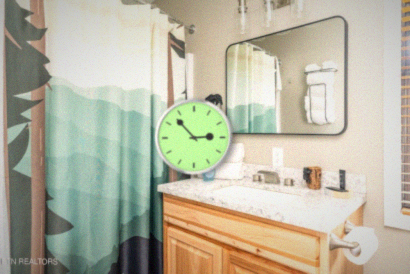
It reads **2:53**
